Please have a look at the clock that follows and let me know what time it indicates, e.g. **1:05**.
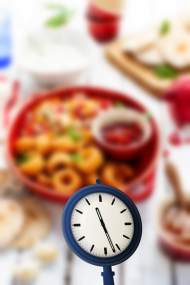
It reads **11:27**
